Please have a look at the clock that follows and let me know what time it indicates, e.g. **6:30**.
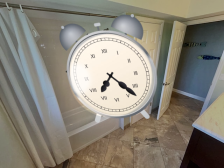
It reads **7:23**
